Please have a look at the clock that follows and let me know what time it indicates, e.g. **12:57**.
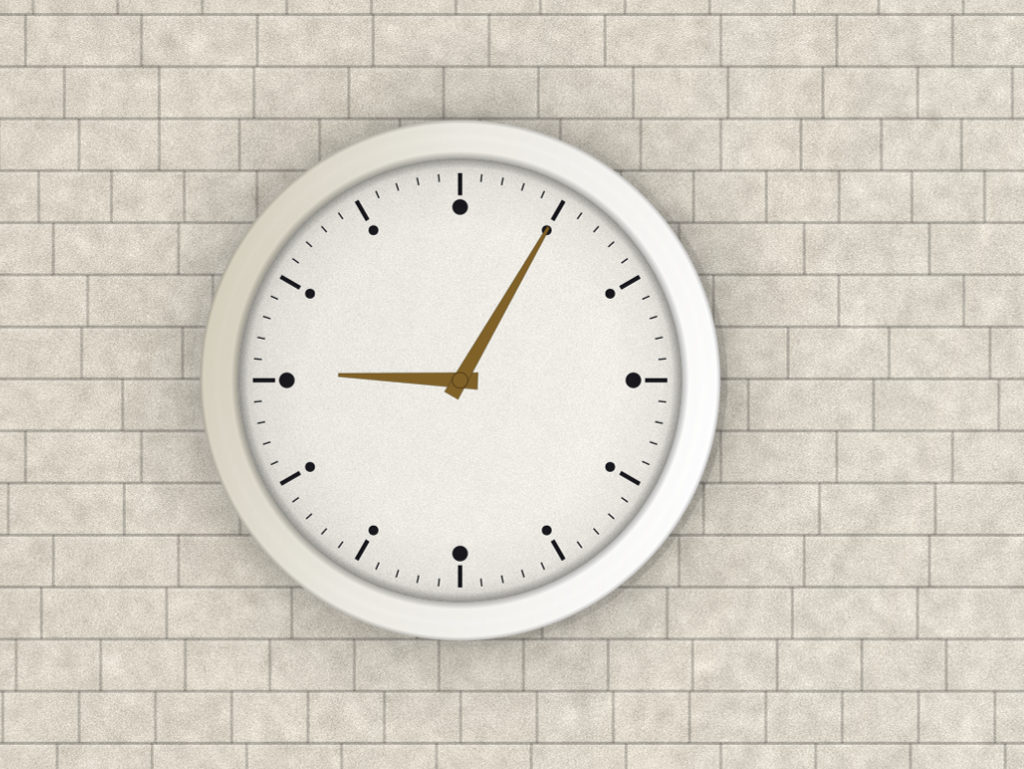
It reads **9:05**
